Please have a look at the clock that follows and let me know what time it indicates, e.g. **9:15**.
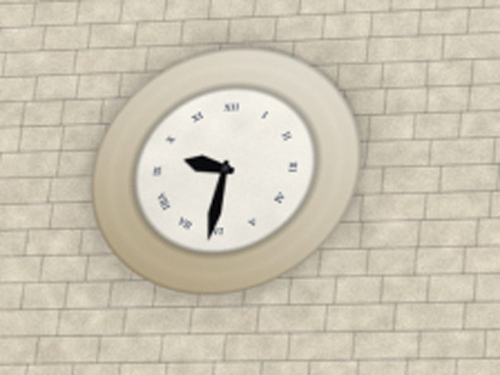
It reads **9:31**
